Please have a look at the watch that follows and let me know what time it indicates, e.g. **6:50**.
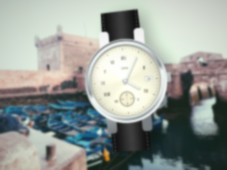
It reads **4:05**
